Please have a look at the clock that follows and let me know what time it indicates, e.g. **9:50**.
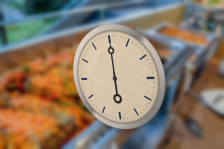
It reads **6:00**
